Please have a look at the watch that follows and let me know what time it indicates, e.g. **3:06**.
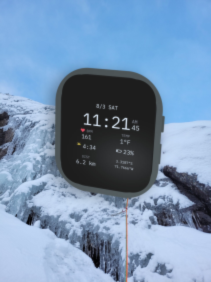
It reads **11:21**
